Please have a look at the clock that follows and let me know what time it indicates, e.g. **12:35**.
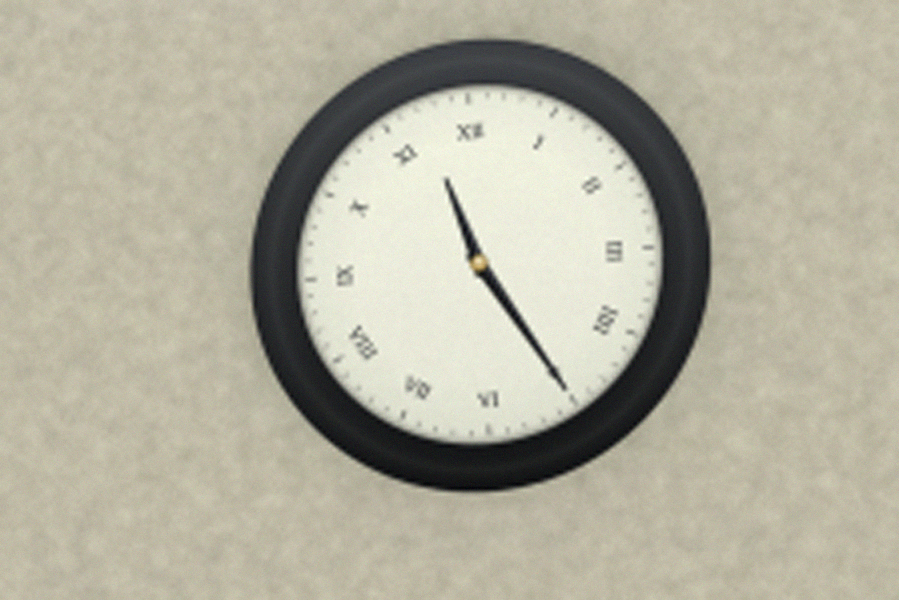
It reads **11:25**
